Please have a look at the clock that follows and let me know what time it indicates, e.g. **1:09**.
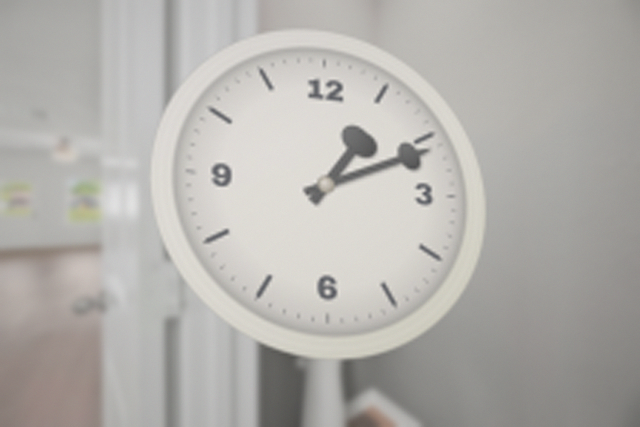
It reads **1:11**
